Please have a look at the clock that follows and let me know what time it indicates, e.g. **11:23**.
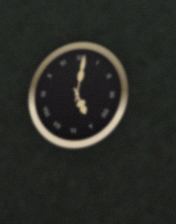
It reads **5:01**
